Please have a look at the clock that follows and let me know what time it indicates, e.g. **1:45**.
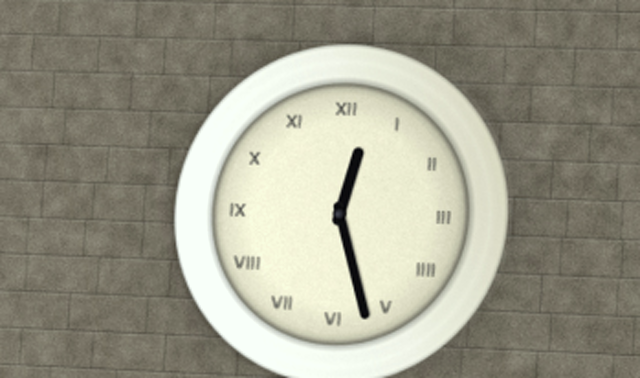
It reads **12:27**
